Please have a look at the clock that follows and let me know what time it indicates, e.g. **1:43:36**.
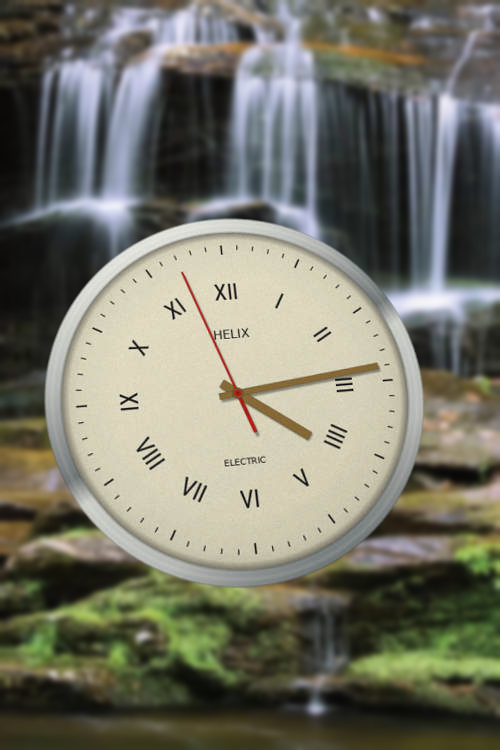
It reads **4:13:57**
